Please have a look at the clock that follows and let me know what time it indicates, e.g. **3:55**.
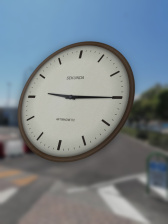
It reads **9:15**
